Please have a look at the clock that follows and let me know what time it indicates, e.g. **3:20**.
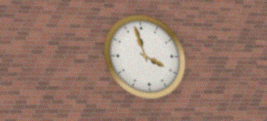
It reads **3:58**
